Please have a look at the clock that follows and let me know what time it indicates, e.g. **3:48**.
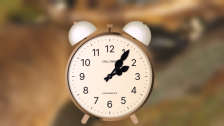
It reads **2:06**
